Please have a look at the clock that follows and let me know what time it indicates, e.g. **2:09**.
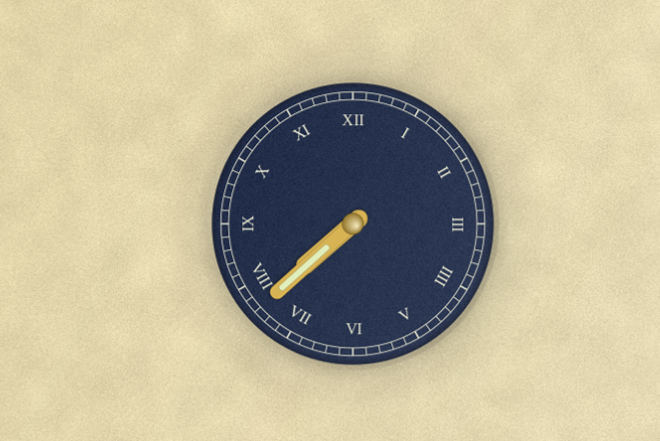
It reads **7:38**
